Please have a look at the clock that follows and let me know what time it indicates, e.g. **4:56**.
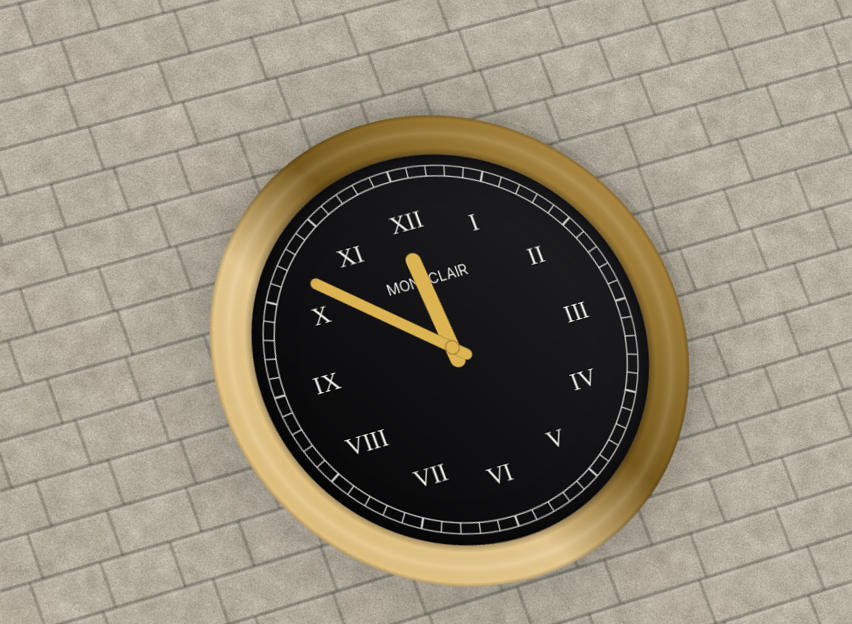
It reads **11:52**
